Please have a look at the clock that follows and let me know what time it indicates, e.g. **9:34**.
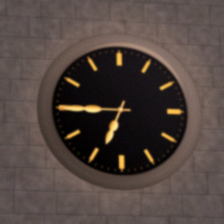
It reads **6:45**
